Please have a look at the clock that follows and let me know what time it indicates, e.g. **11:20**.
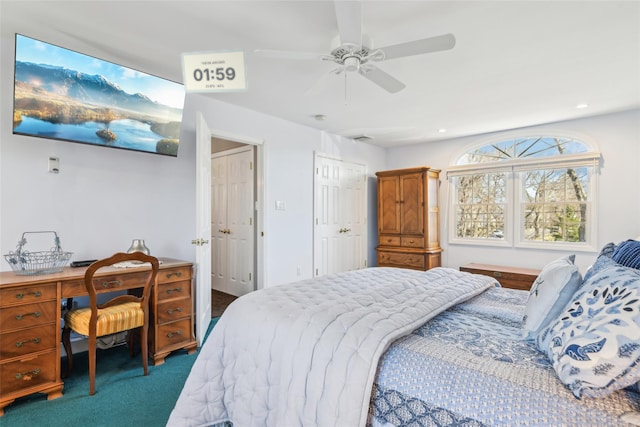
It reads **1:59**
